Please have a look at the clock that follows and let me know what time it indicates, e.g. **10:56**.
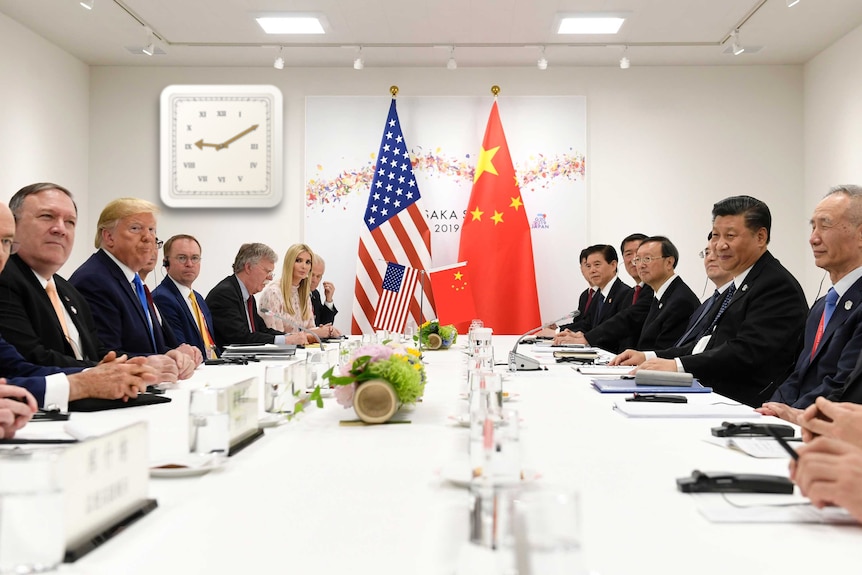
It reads **9:10**
